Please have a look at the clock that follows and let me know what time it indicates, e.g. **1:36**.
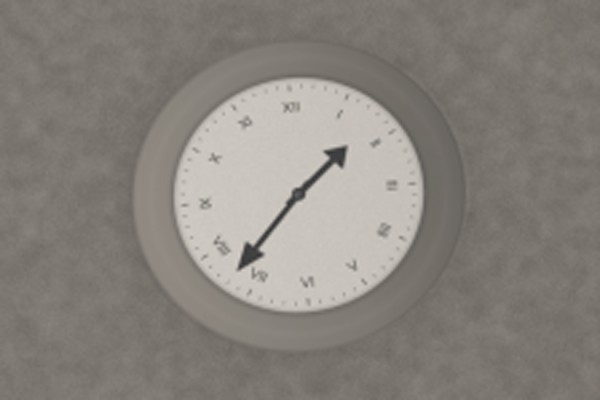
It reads **1:37**
